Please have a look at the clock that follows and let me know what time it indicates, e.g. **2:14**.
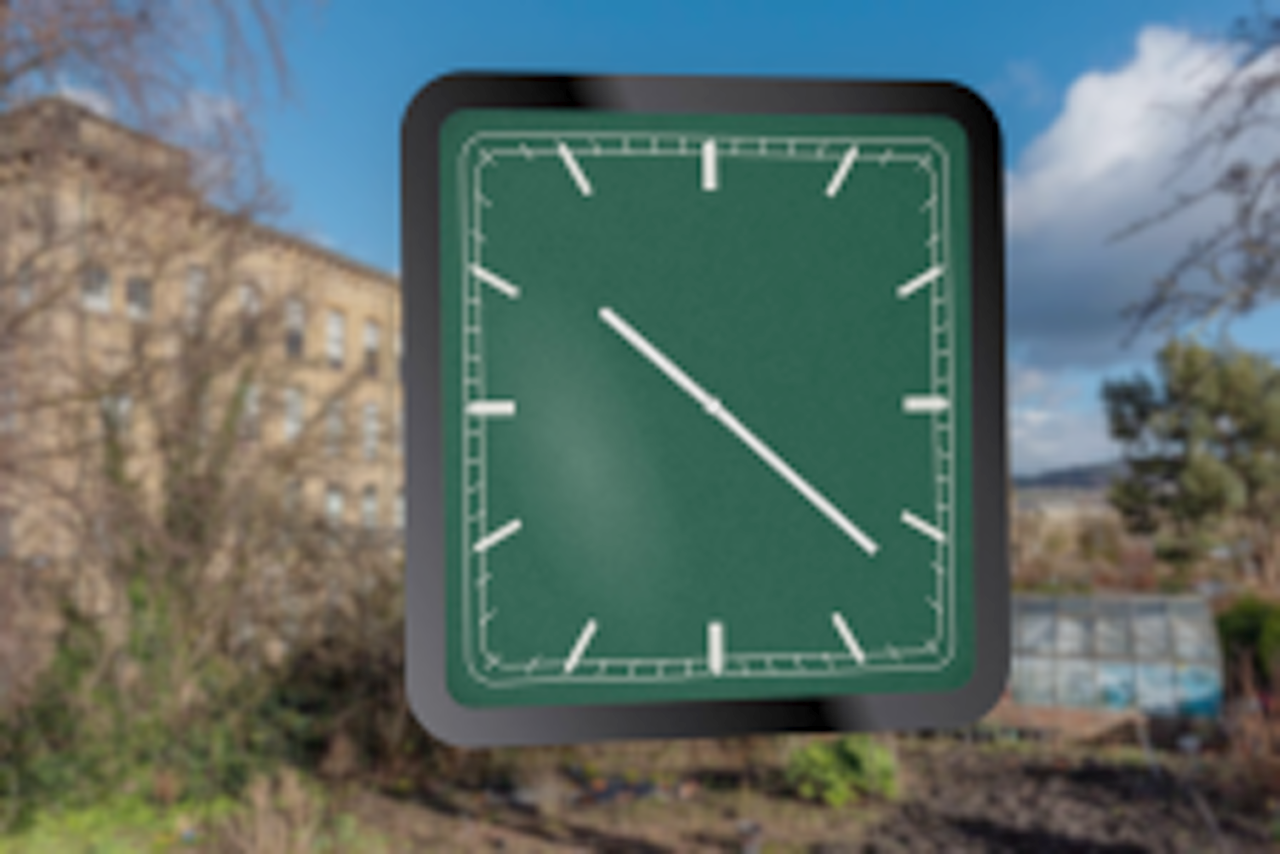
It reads **10:22**
